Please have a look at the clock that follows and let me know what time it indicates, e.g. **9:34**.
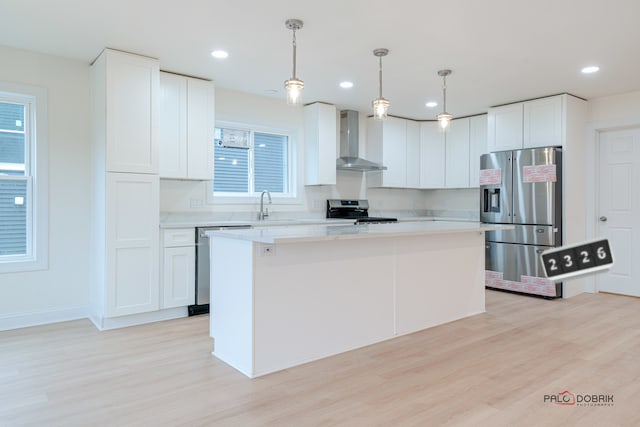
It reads **23:26**
